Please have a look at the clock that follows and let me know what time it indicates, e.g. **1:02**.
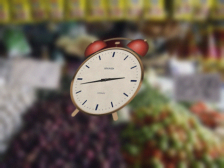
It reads **2:43**
